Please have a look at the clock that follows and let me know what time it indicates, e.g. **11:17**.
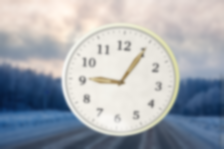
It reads **9:05**
